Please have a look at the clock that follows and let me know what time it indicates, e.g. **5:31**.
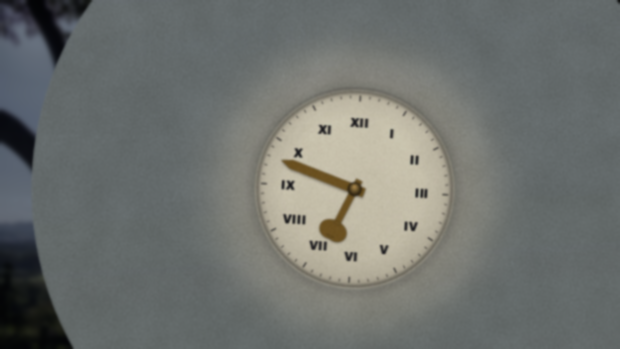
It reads **6:48**
